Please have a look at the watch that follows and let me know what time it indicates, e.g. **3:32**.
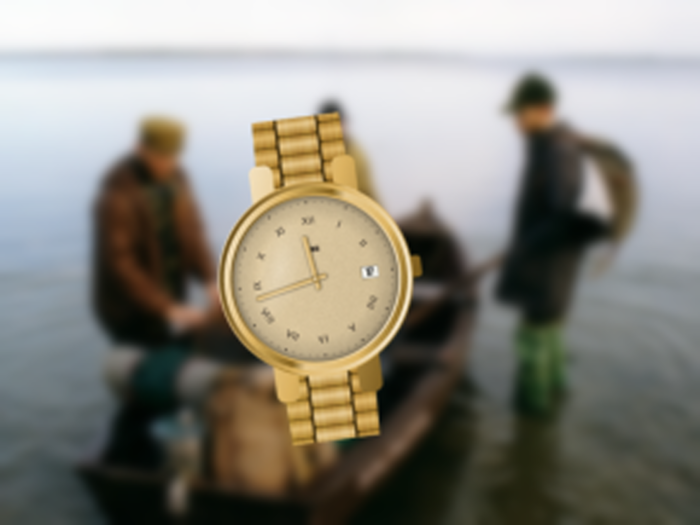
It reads **11:43**
